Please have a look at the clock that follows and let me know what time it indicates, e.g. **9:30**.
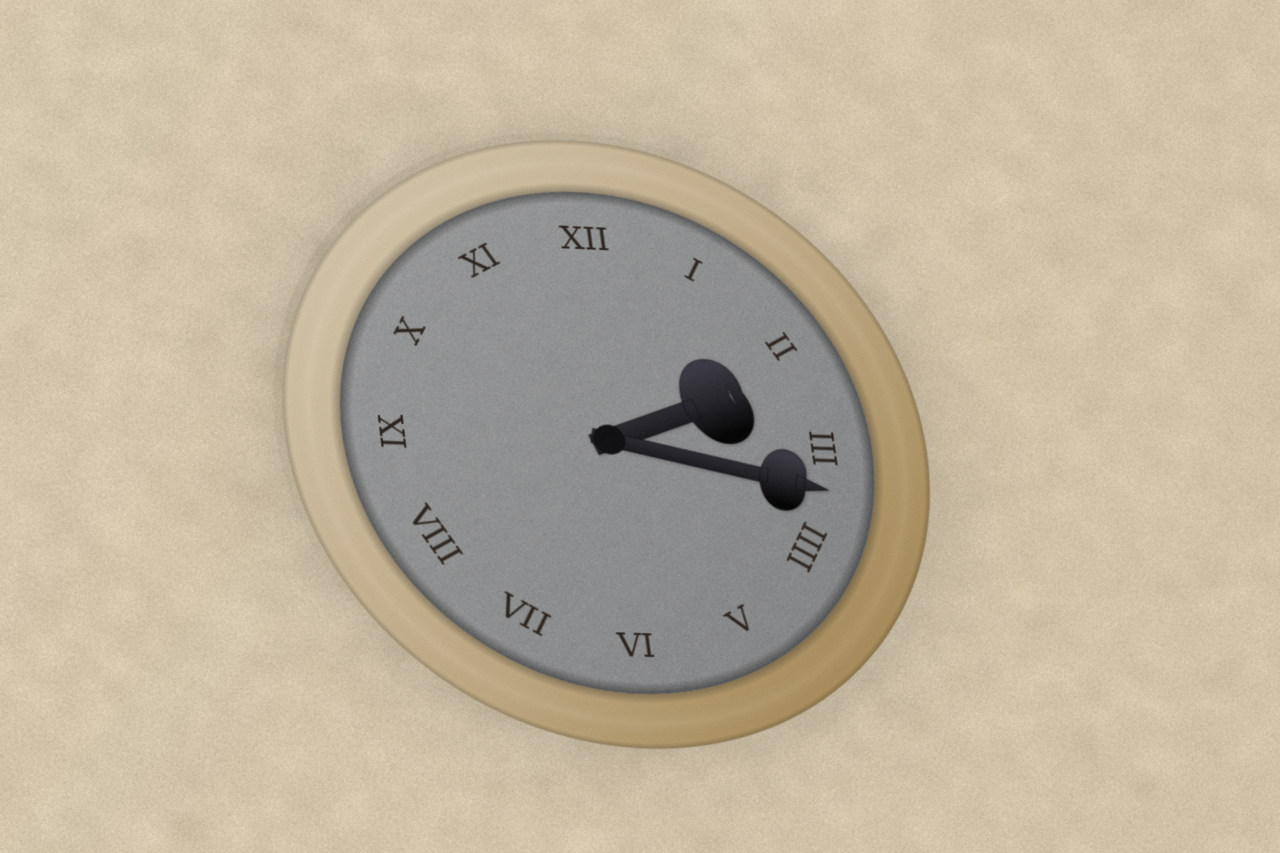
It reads **2:17**
